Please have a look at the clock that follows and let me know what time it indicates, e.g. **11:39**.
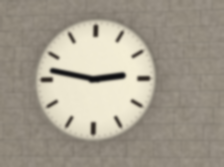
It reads **2:47**
